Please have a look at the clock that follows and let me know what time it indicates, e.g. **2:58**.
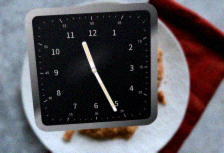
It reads **11:26**
